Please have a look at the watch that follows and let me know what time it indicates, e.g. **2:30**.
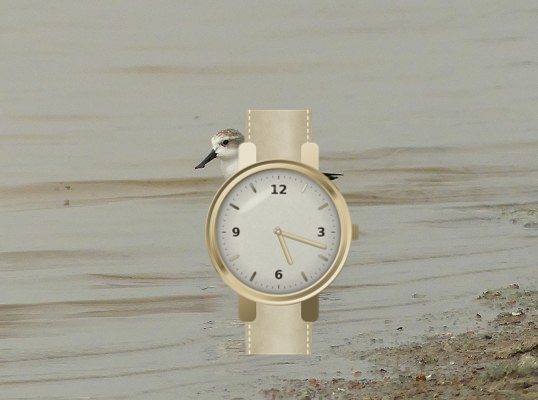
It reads **5:18**
